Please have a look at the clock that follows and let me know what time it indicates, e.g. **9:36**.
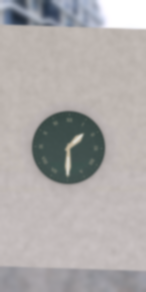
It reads **1:30**
